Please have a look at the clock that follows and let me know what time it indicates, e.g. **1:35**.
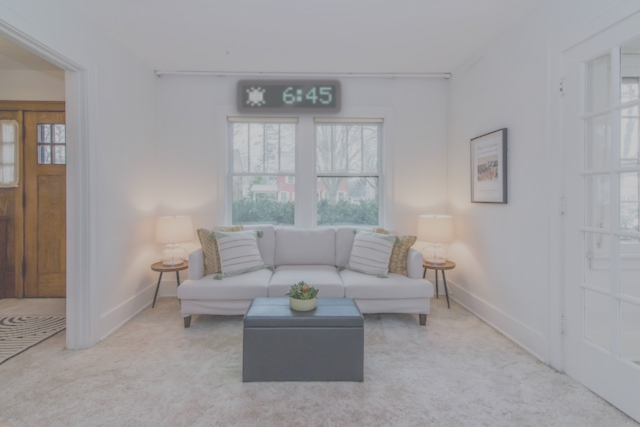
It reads **6:45**
